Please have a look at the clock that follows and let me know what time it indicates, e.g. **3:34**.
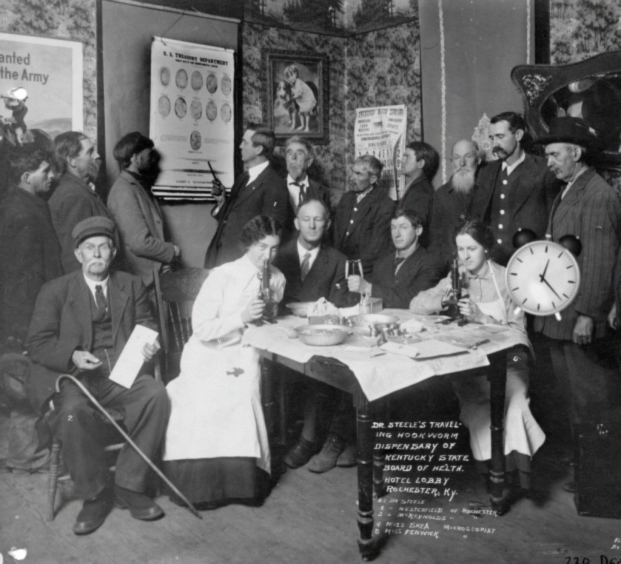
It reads **12:22**
